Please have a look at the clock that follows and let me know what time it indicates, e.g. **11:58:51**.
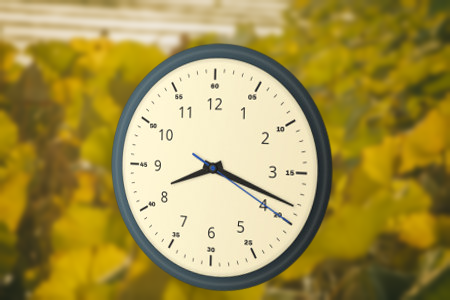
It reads **8:18:20**
